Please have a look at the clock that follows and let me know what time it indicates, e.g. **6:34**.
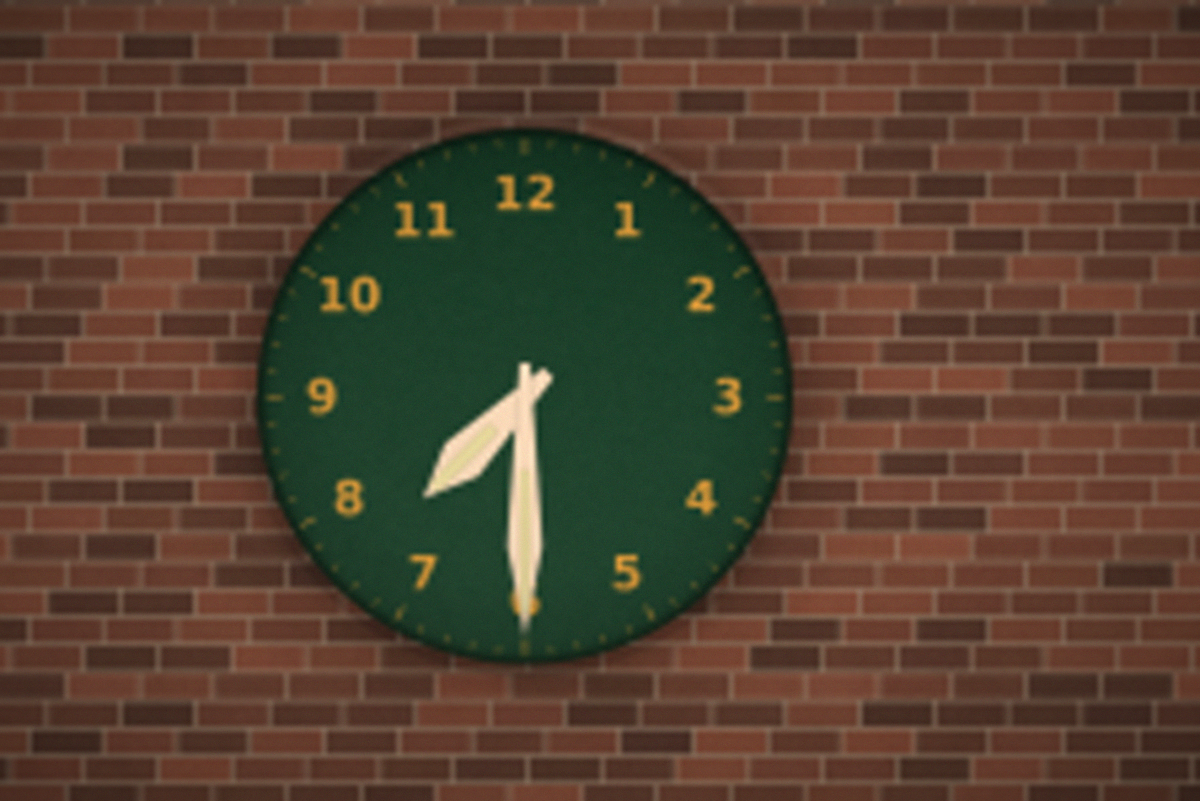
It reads **7:30**
